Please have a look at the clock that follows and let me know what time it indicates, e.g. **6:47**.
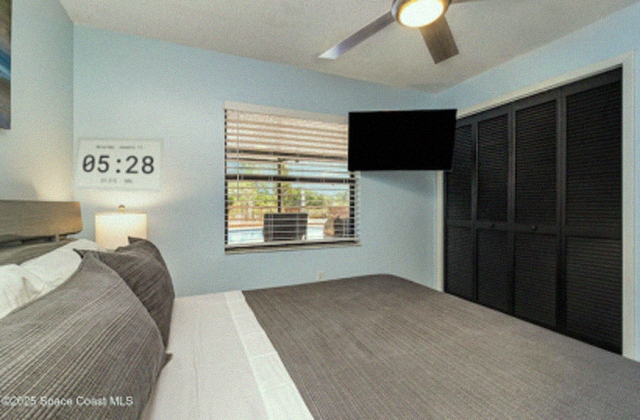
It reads **5:28**
